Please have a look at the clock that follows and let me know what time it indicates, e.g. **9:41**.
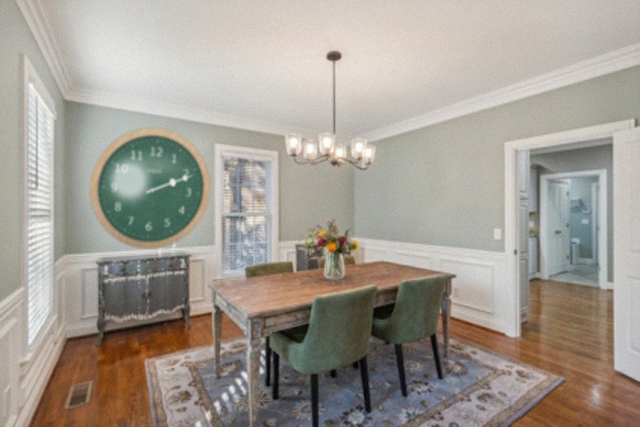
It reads **2:11**
